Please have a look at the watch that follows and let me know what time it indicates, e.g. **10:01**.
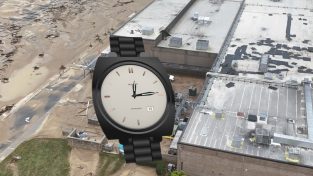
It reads **12:14**
